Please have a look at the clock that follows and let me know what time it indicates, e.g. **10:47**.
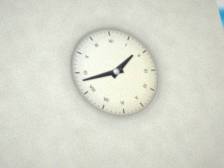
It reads **1:43**
